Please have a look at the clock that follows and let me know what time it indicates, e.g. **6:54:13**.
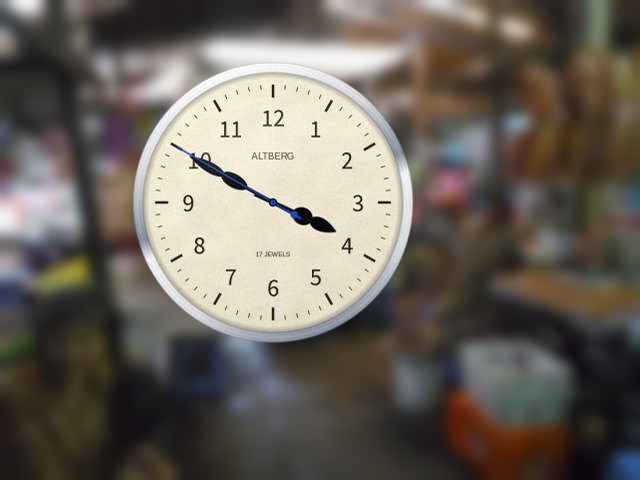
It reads **3:49:50**
